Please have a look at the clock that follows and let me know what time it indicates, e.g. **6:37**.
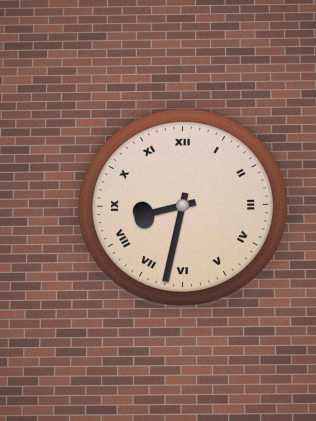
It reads **8:32**
